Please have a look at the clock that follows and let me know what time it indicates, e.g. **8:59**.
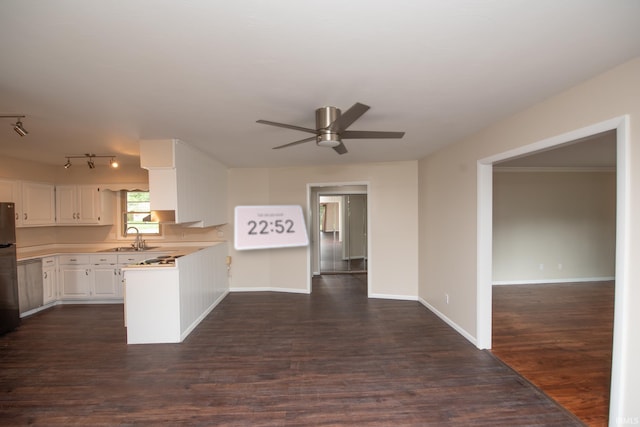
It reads **22:52**
